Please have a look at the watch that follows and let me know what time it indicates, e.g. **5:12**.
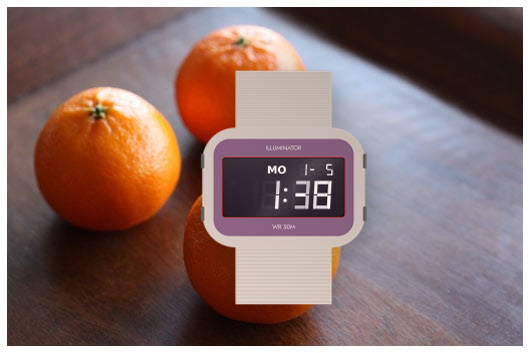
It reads **1:38**
